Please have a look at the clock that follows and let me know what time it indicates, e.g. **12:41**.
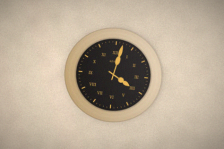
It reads **4:02**
